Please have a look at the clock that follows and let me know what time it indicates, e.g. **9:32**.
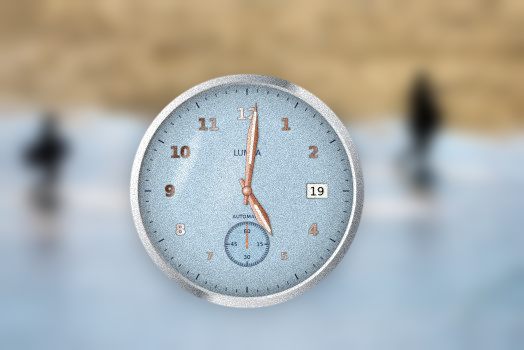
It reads **5:01**
